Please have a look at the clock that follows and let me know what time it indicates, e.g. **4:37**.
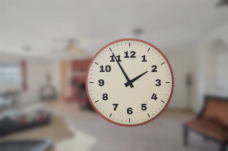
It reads **1:55**
